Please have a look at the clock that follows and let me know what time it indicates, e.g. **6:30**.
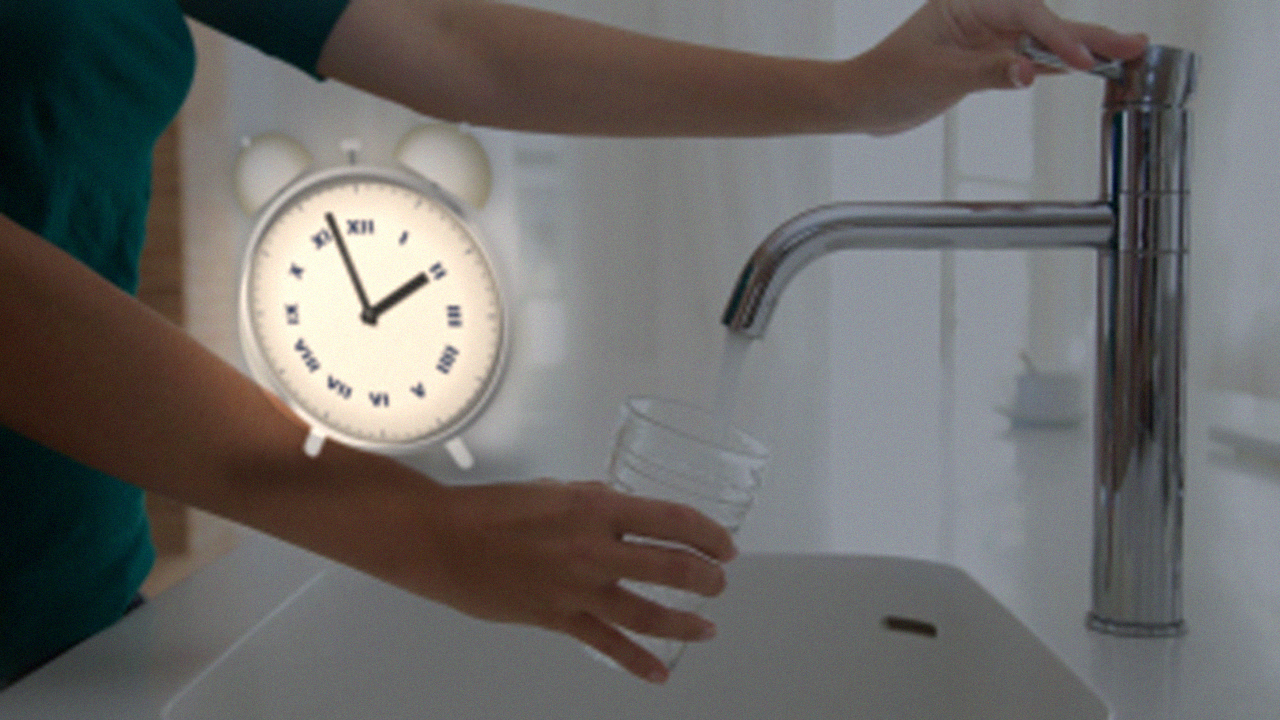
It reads **1:57**
